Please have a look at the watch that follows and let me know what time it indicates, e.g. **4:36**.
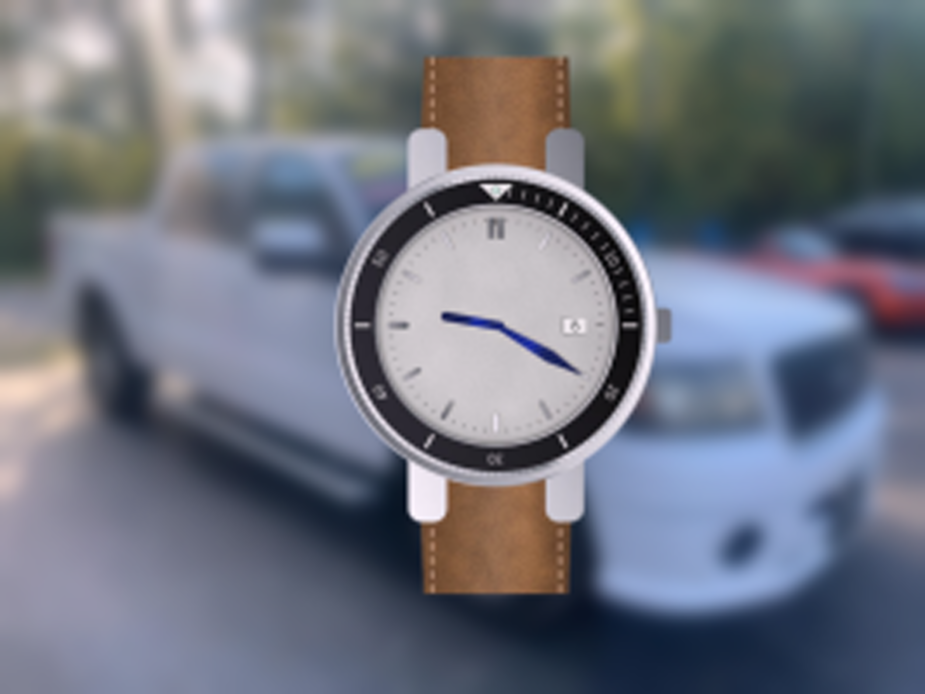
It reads **9:20**
